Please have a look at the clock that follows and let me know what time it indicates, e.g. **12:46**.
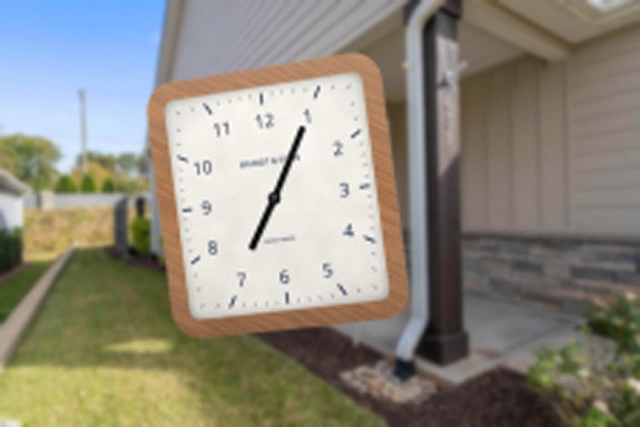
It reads **7:05**
